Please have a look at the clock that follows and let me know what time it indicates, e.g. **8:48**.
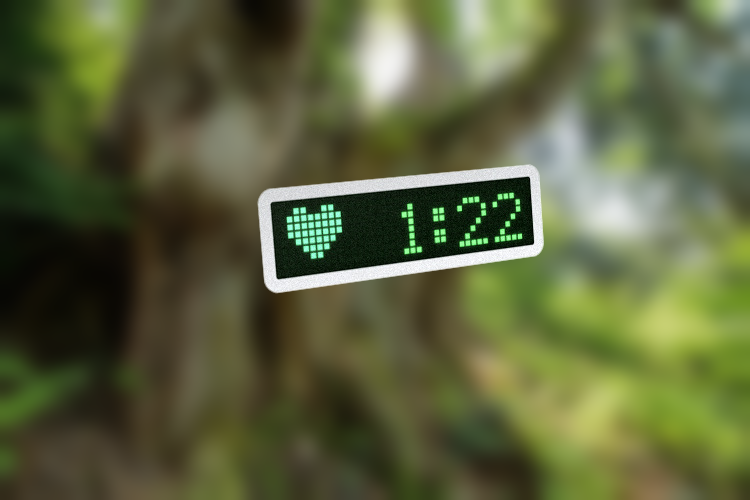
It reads **1:22**
